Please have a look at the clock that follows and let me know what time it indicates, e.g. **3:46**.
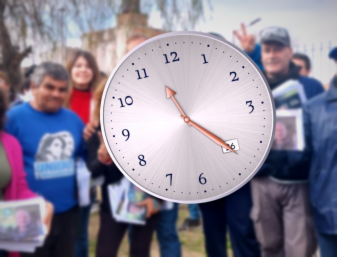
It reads **11:23**
